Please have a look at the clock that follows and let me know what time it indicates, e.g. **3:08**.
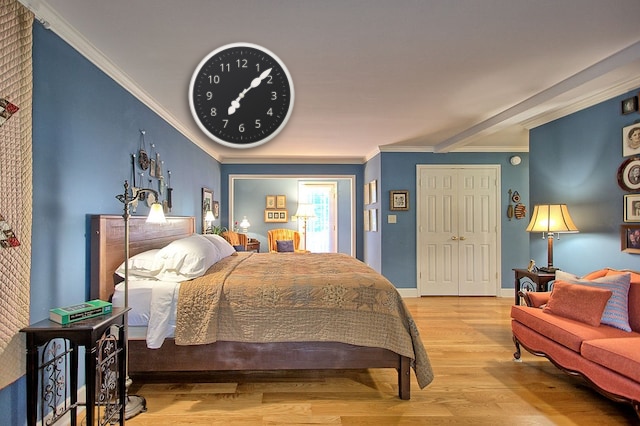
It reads **7:08**
